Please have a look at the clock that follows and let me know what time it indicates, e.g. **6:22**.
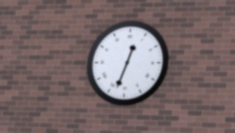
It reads **12:33**
